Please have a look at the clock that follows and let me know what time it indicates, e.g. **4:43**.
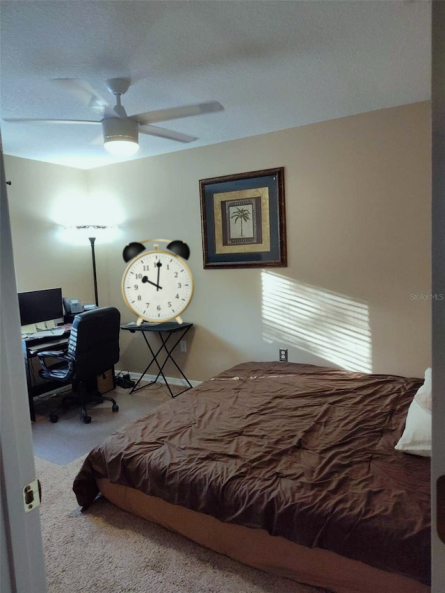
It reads **10:01**
